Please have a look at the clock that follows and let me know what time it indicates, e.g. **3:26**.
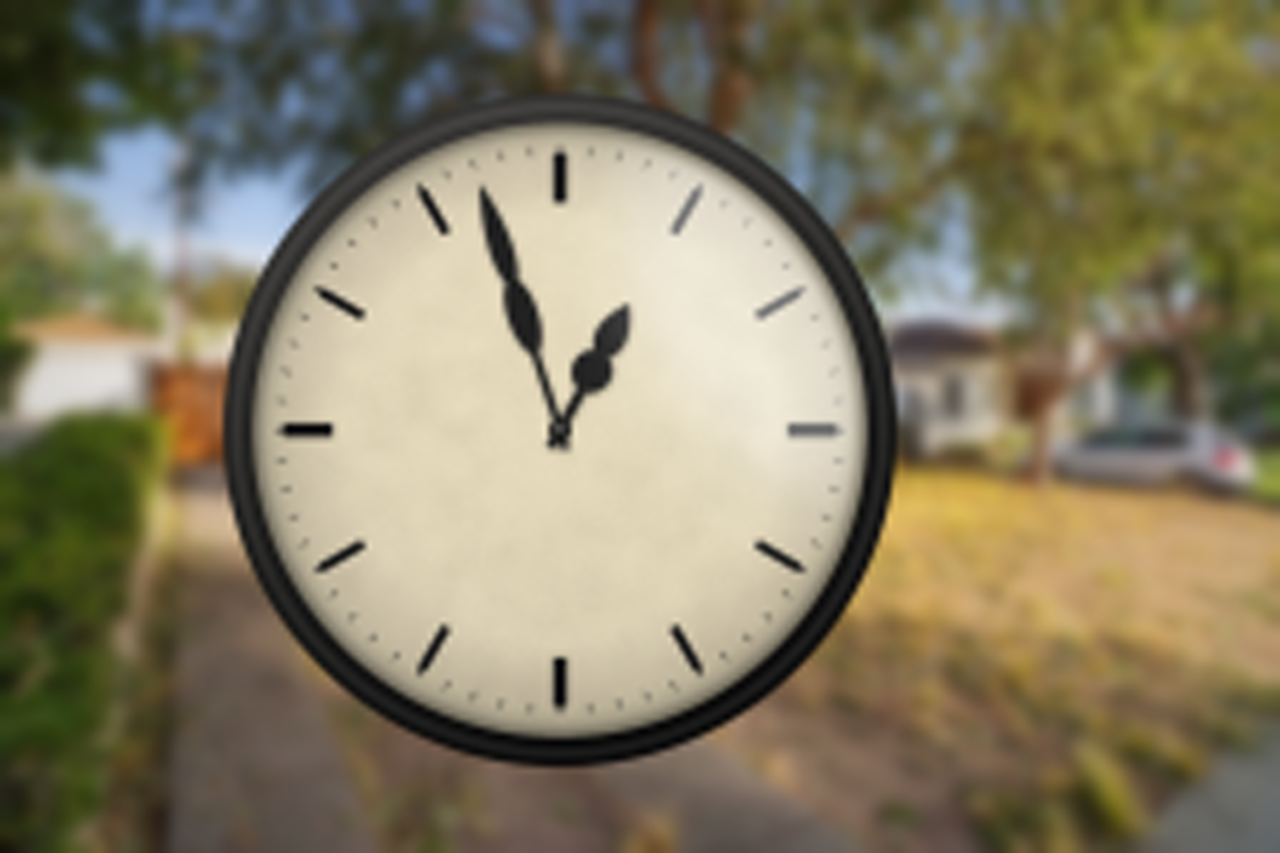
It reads **12:57**
